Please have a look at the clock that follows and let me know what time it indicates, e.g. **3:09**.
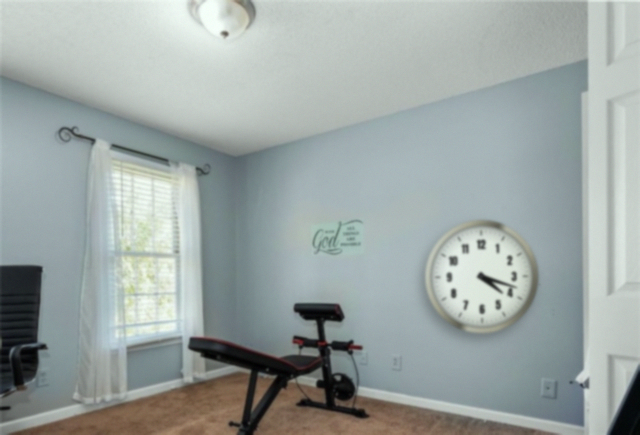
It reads **4:18**
